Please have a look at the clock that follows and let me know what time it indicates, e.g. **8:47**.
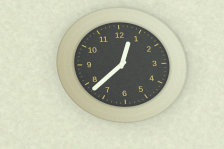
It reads **12:38**
